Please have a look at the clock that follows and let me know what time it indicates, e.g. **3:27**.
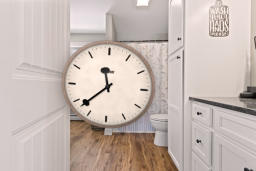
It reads **11:38**
